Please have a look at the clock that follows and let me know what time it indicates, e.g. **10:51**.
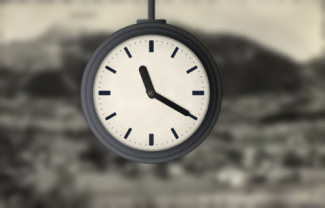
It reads **11:20**
